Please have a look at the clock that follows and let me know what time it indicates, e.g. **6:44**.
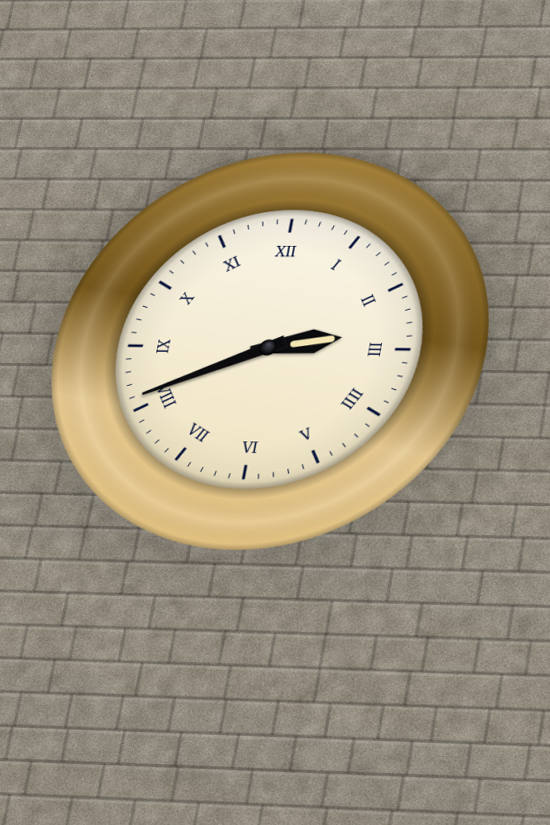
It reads **2:41**
